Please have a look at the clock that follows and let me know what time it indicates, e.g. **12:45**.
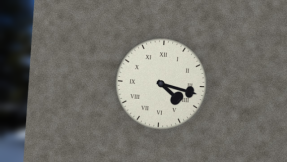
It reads **4:17**
